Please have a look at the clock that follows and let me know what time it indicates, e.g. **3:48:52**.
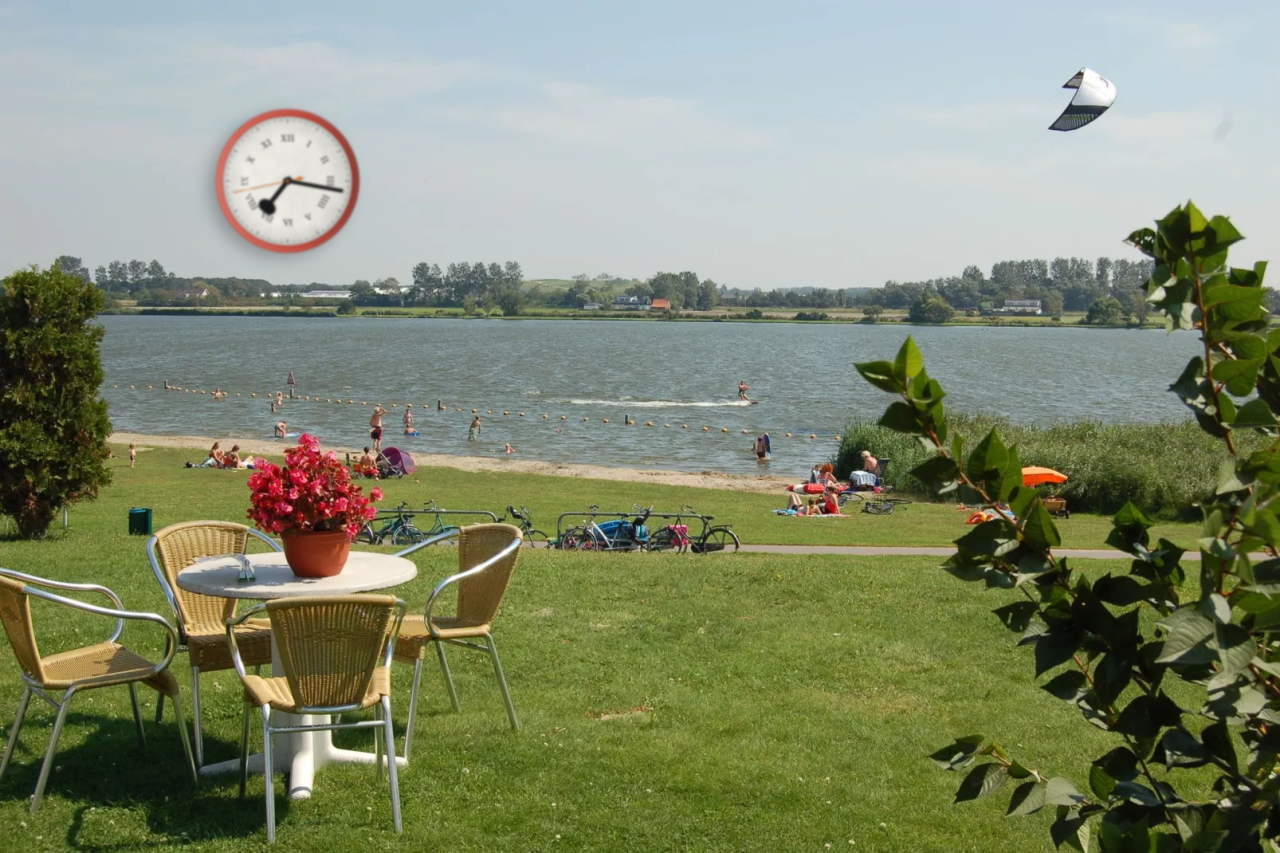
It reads **7:16:43**
